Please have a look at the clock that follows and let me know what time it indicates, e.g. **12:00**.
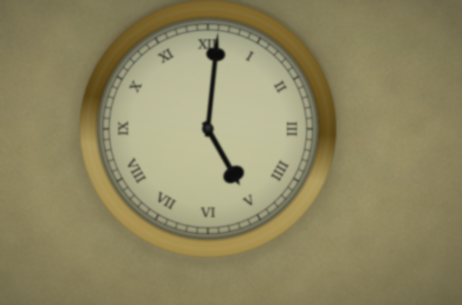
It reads **5:01**
